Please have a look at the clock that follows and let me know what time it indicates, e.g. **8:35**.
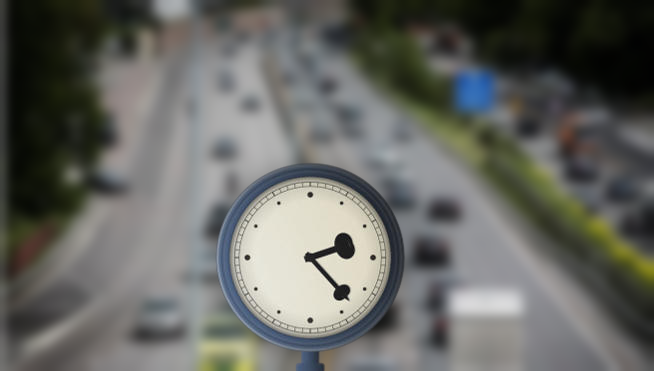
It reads **2:23**
